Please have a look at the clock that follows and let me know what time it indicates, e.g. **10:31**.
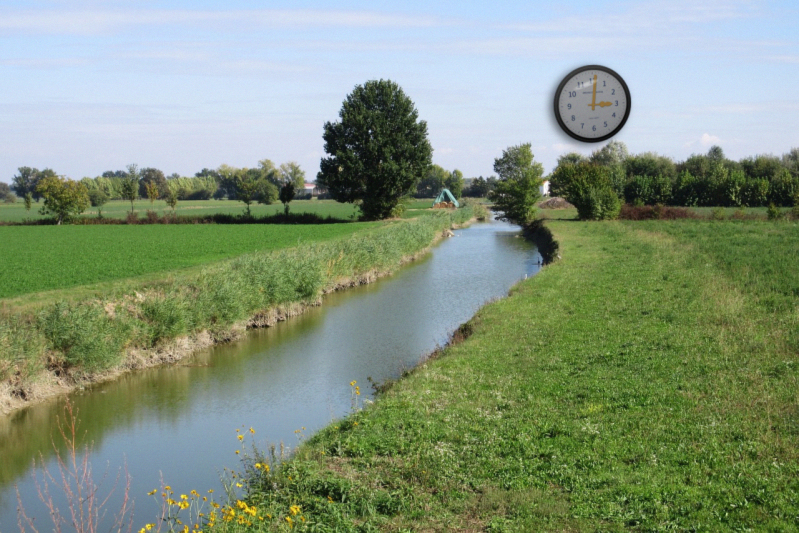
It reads **3:01**
